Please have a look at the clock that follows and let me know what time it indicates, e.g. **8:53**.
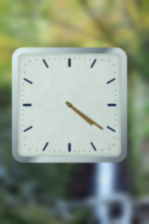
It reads **4:21**
